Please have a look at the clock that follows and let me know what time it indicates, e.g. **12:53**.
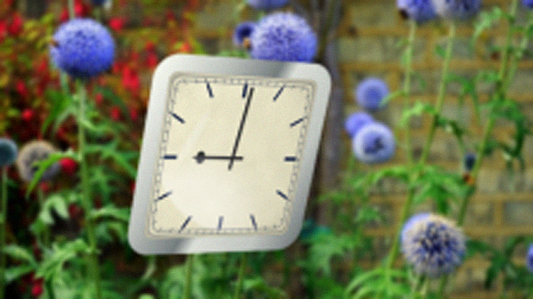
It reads **9:01**
